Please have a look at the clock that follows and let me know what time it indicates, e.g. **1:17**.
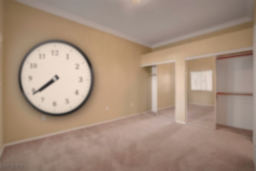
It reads **7:39**
